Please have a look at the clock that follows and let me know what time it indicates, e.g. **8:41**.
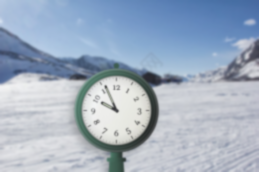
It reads **9:56**
